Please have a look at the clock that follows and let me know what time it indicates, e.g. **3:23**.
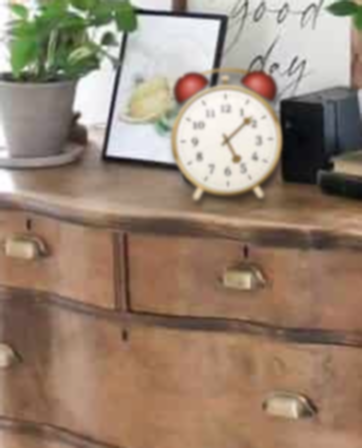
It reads **5:08**
